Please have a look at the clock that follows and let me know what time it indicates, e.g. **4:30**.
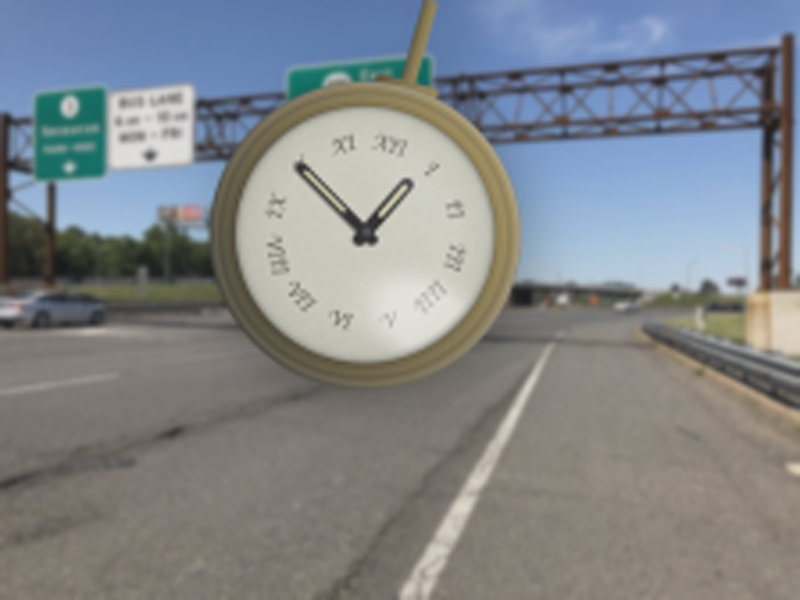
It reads **12:50**
